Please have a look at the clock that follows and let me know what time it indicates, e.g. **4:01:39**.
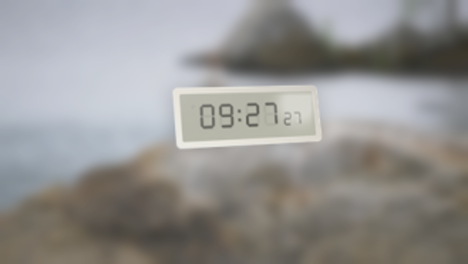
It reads **9:27:27**
